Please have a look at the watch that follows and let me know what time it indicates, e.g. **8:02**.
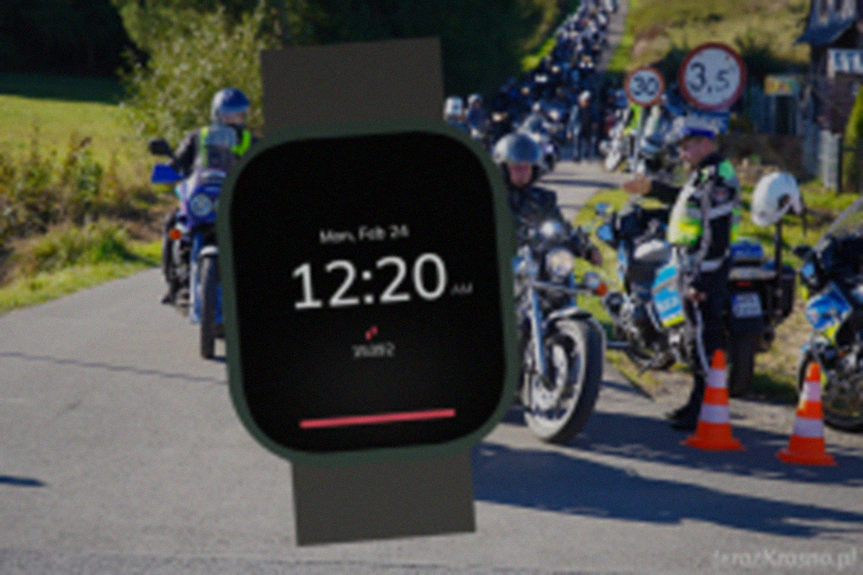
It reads **12:20**
